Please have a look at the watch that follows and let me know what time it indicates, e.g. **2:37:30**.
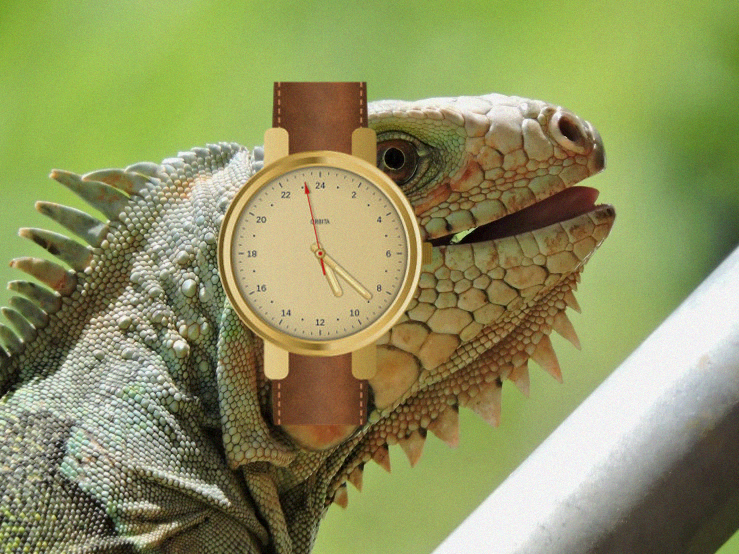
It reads **10:21:58**
